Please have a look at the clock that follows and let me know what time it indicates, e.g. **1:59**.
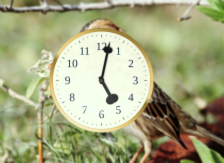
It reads **5:02**
